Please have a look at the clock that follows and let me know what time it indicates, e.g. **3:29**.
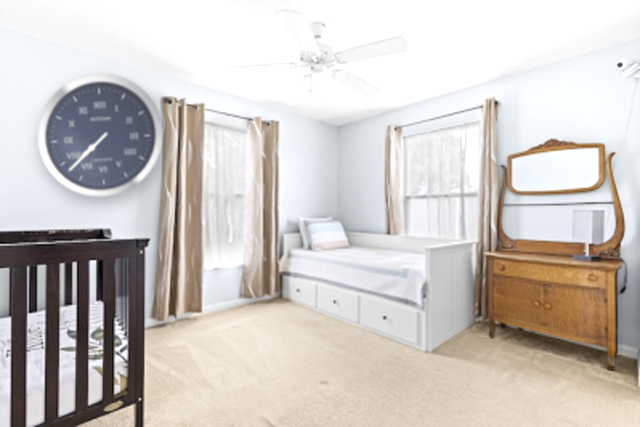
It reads **7:38**
